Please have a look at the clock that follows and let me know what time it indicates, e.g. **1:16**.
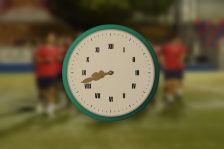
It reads **8:42**
